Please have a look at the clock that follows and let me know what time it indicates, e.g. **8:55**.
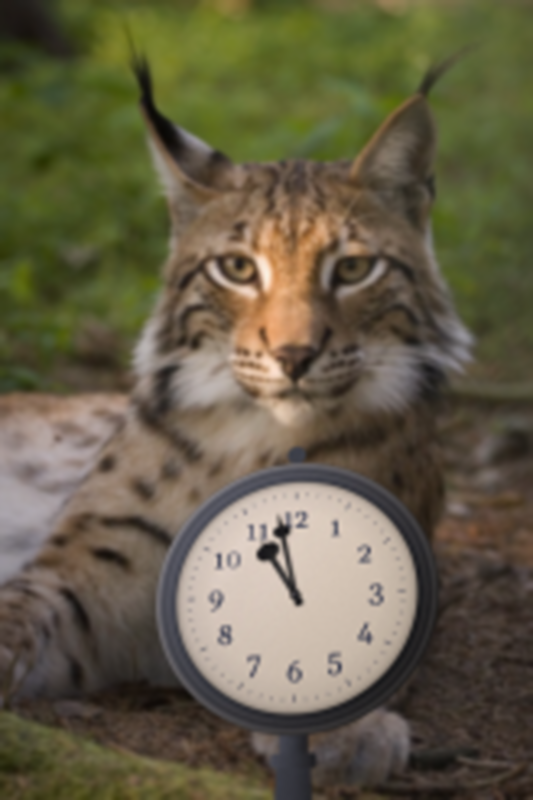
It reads **10:58**
